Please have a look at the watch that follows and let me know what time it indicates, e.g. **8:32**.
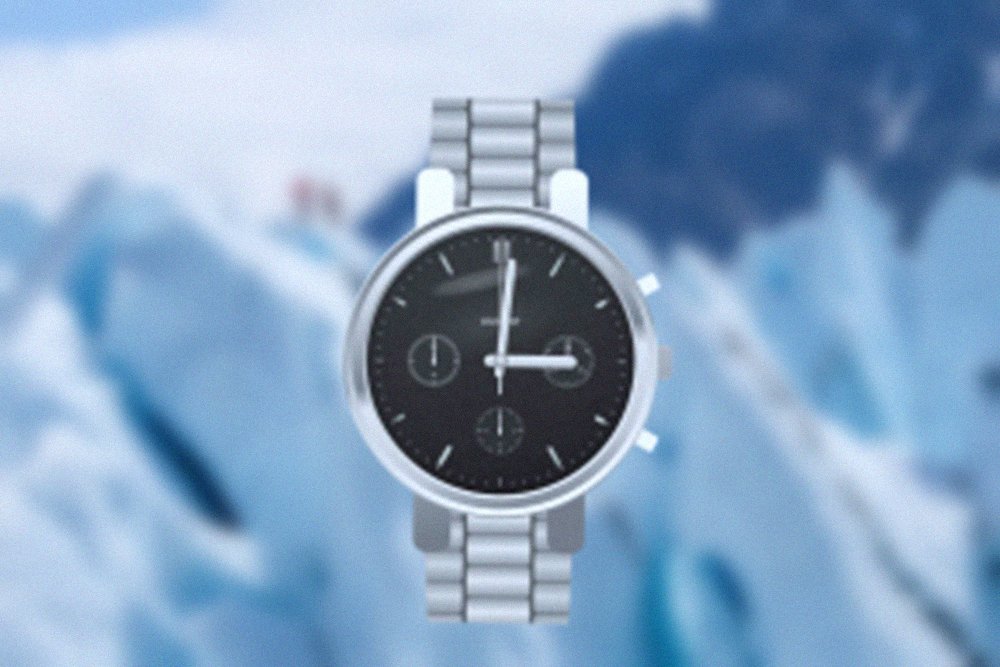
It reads **3:01**
